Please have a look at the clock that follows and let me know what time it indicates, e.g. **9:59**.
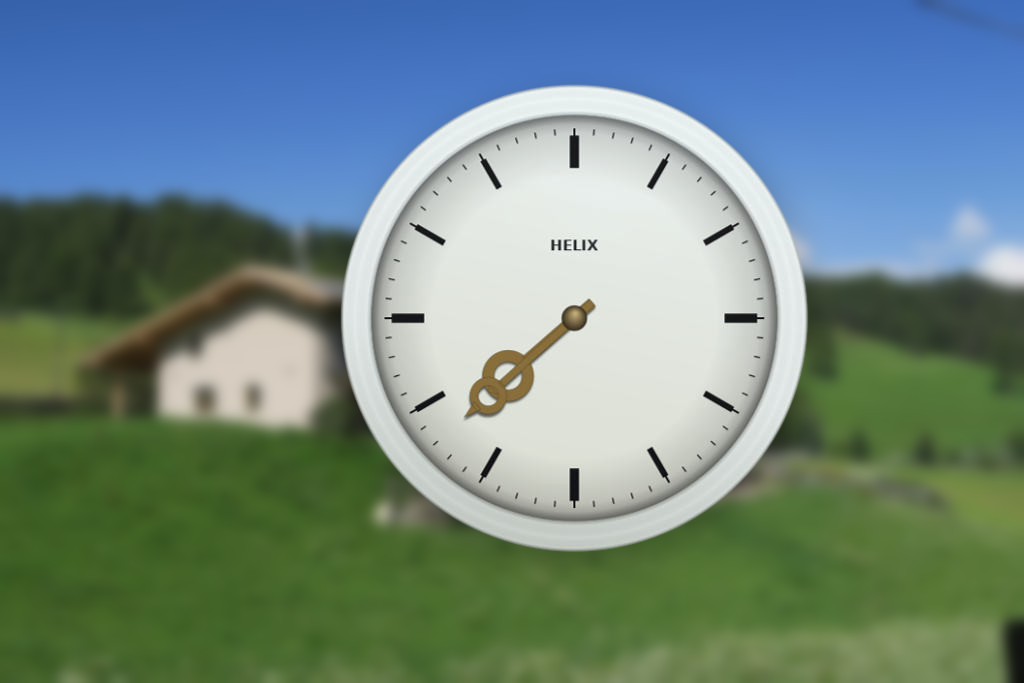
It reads **7:38**
